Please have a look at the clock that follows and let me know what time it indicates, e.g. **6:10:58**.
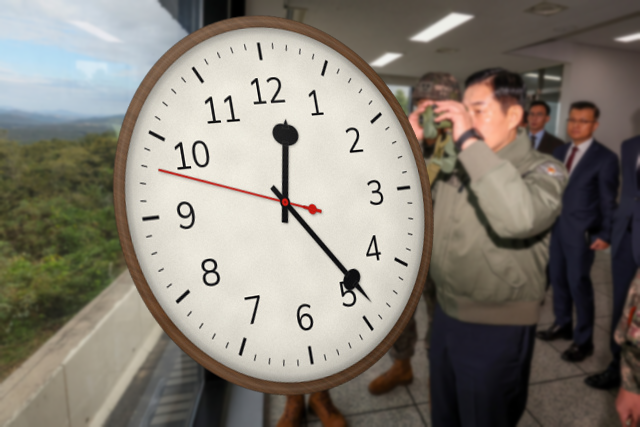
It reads **12:23:48**
